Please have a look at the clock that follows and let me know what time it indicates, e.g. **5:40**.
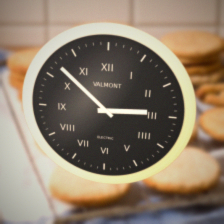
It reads **2:52**
